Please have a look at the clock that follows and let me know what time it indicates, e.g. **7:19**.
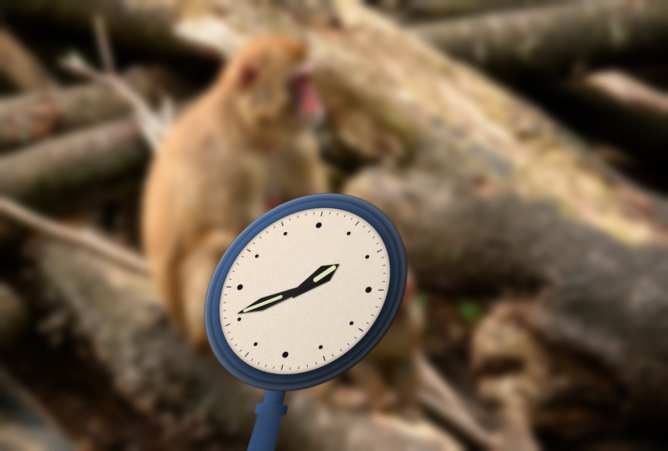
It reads **1:41**
